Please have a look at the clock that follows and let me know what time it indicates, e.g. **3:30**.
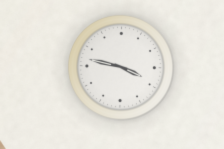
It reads **3:47**
